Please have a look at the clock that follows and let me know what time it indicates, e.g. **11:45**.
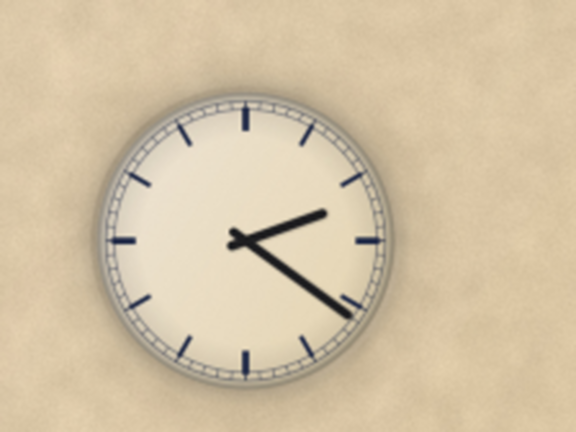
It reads **2:21**
